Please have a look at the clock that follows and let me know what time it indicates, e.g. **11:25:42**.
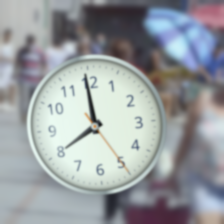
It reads **7:59:25**
